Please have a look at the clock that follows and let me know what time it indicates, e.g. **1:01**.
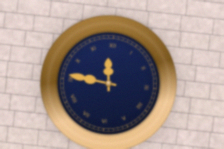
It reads **11:46**
